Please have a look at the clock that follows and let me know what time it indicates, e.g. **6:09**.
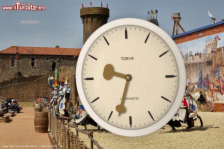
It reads **9:33**
